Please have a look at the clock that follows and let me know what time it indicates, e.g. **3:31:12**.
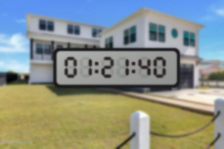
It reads **1:21:40**
